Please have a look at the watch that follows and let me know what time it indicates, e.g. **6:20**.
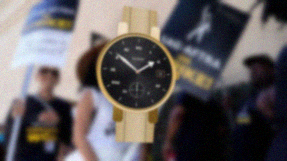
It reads **1:51**
